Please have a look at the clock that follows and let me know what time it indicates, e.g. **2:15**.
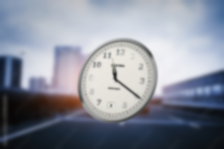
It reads **11:20**
